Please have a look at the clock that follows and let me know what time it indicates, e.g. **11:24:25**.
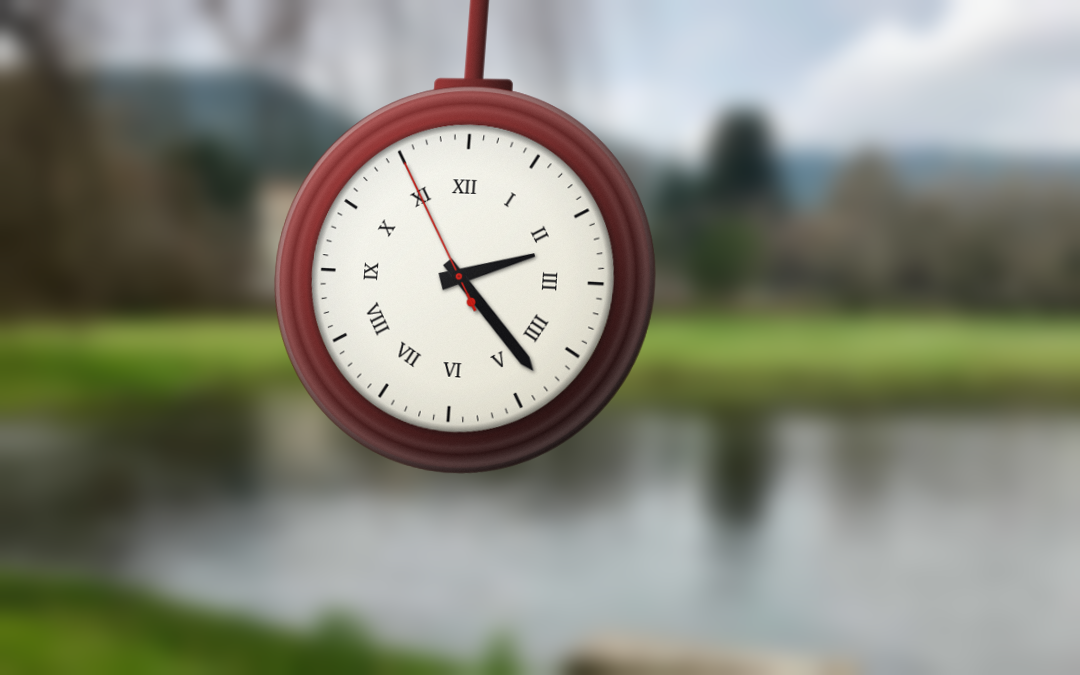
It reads **2:22:55**
